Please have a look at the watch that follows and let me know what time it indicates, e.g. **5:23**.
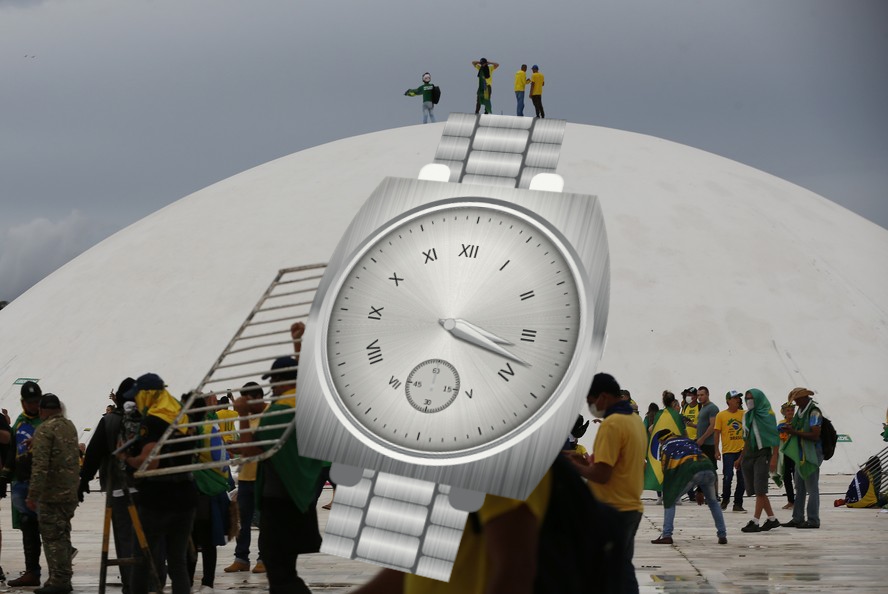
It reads **3:18**
